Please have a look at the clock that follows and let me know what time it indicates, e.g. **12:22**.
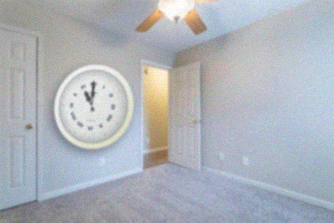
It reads **11:00**
